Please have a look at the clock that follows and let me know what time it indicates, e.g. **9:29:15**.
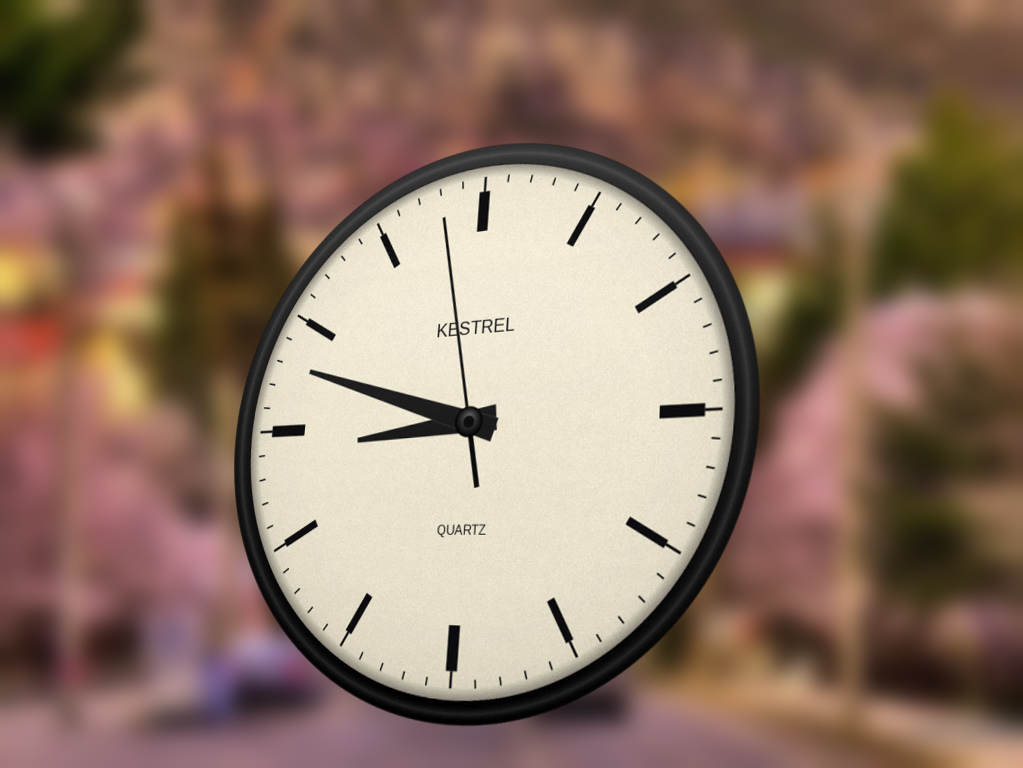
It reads **8:47:58**
